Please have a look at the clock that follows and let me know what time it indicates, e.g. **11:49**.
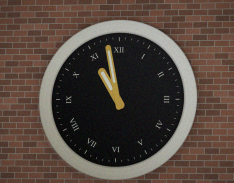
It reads **10:58**
